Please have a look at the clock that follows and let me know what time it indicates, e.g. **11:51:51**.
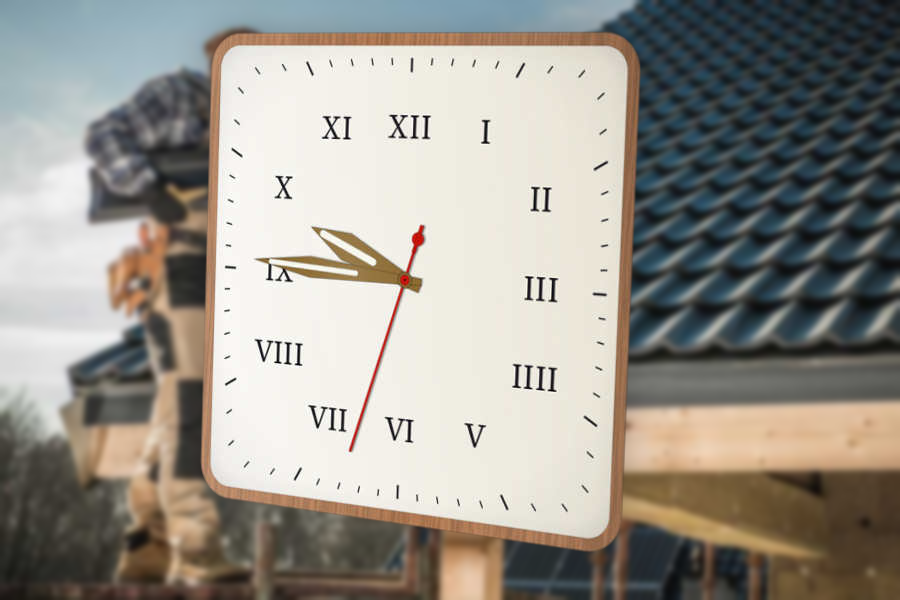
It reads **9:45:33**
